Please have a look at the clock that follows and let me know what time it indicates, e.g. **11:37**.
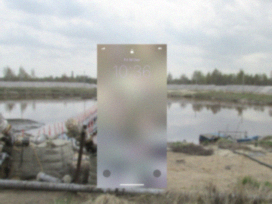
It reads **10:36**
